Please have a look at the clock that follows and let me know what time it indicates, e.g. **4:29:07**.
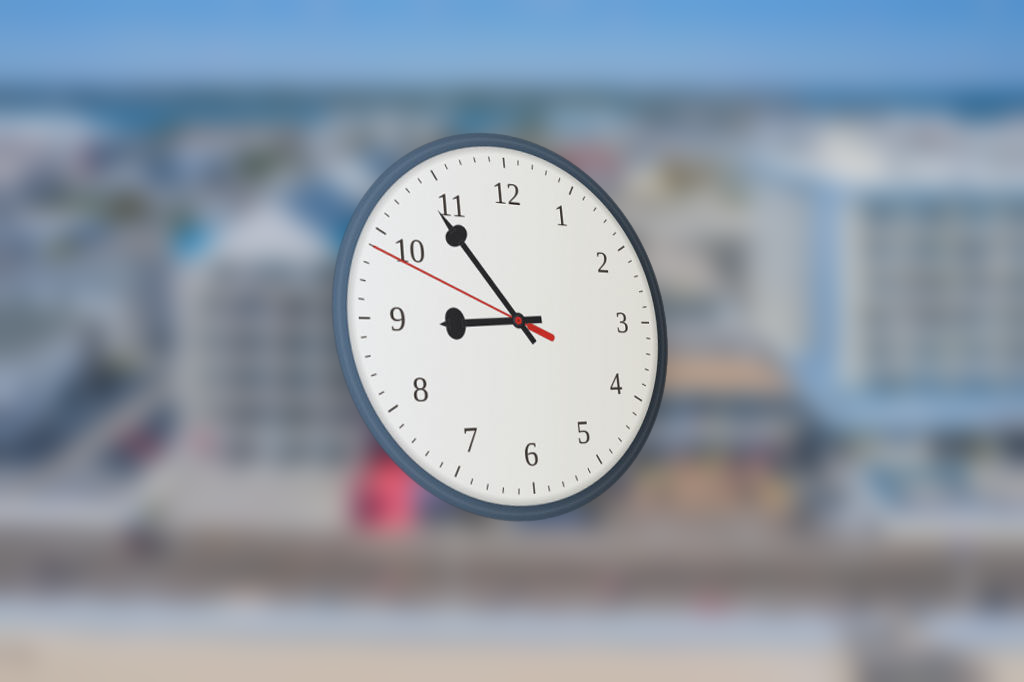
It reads **8:53:49**
